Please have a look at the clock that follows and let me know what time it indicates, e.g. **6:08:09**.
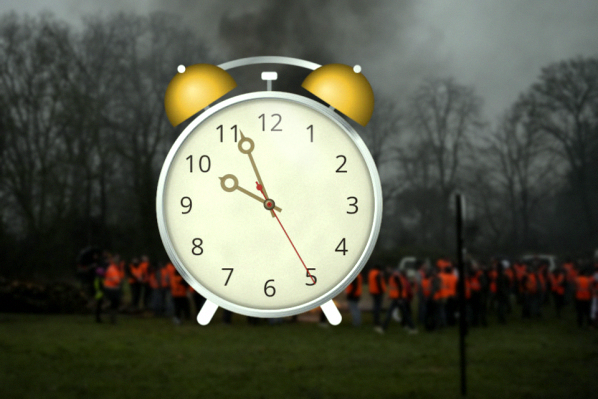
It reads **9:56:25**
